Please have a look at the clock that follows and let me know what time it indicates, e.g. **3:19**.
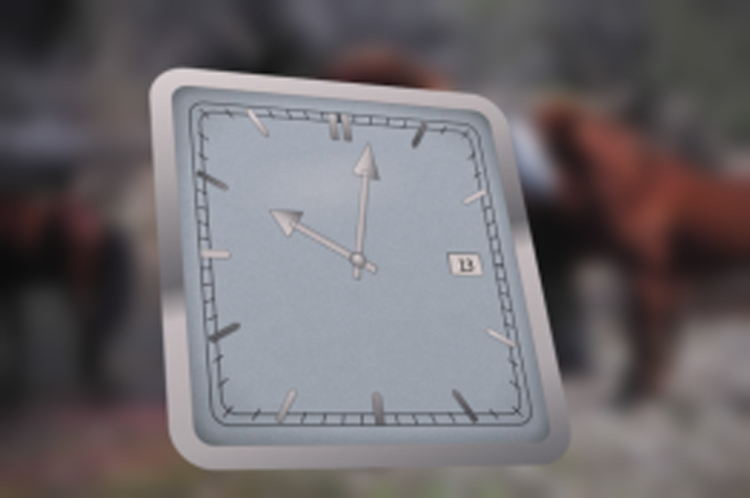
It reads **10:02**
